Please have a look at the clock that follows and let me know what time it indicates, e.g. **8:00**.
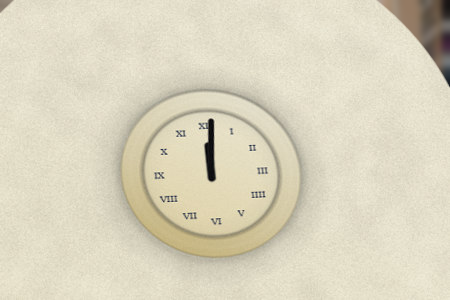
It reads **12:01**
